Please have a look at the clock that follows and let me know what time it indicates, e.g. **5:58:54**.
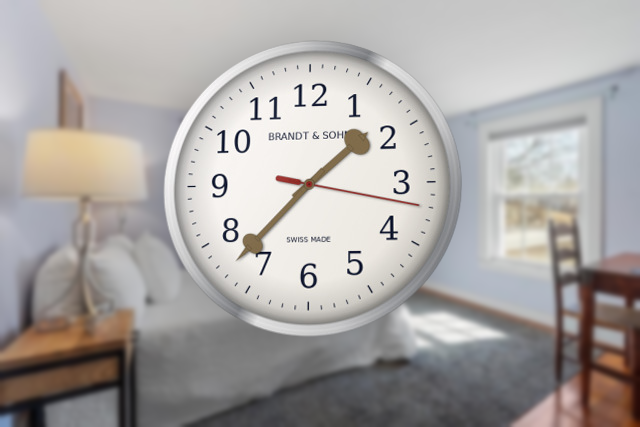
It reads **1:37:17**
